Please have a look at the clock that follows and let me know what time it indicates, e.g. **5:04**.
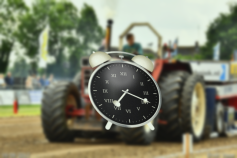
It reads **7:19**
